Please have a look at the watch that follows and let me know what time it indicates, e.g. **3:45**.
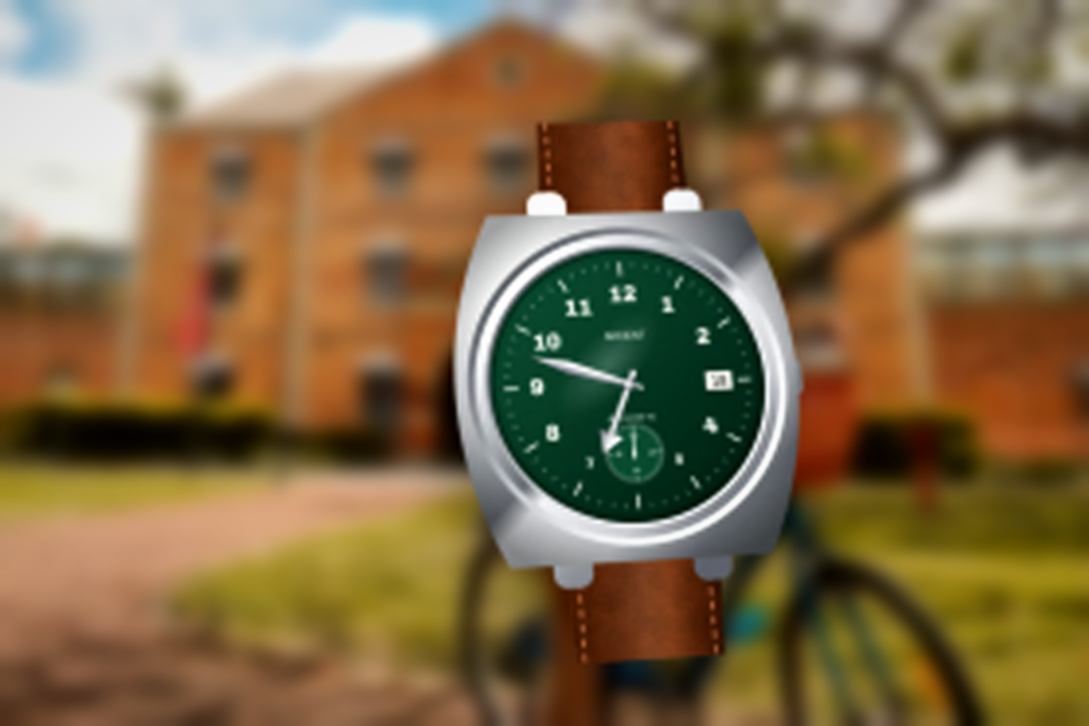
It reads **6:48**
